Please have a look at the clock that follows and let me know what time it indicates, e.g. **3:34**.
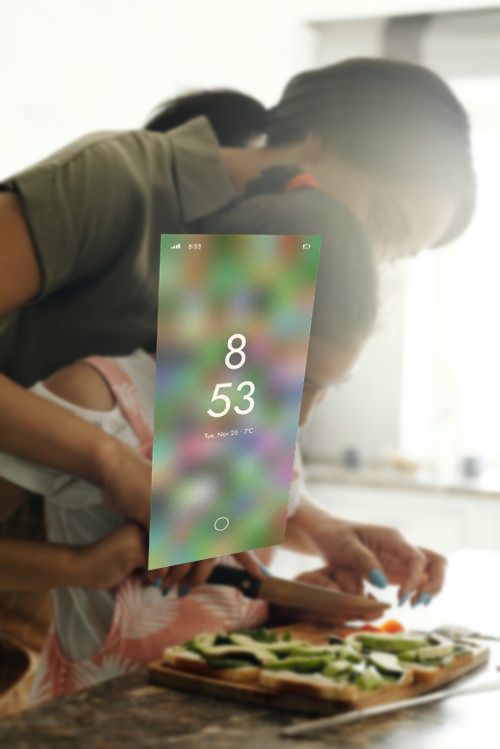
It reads **8:53**
